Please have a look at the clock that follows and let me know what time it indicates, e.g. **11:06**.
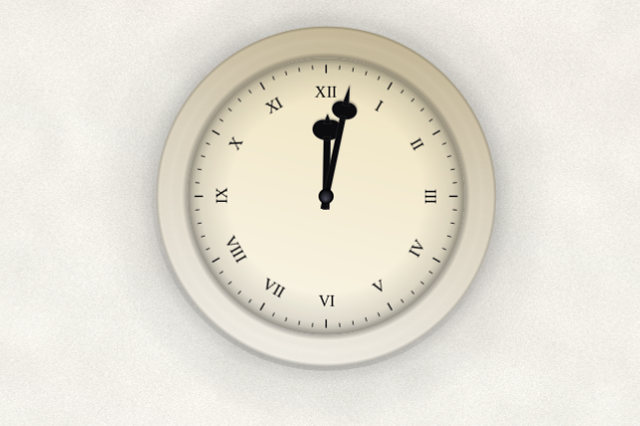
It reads **12:02**
